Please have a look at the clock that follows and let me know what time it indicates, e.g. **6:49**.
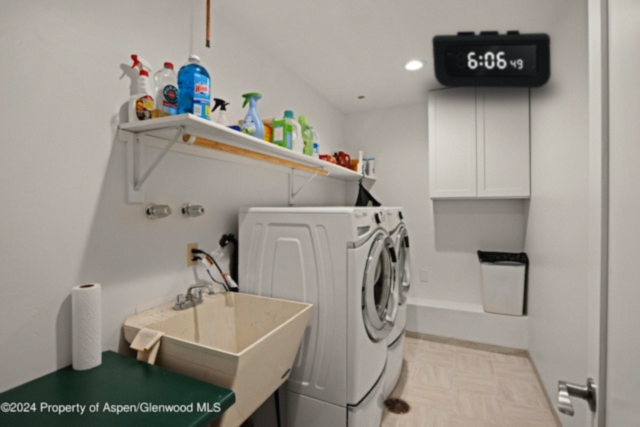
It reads **6:06**
